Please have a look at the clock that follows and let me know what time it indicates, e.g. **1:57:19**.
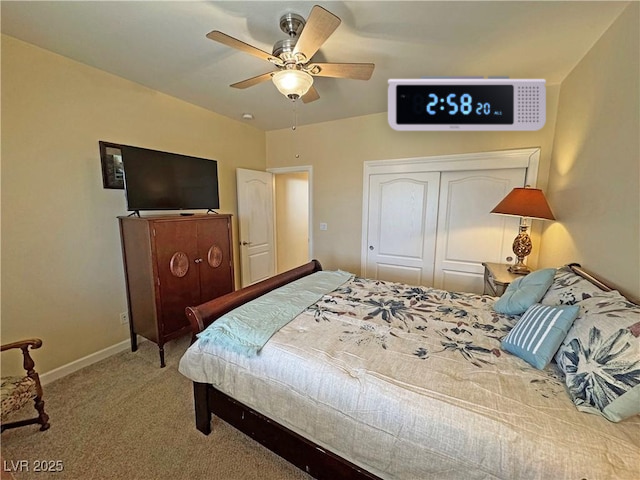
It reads **2:58:20**
